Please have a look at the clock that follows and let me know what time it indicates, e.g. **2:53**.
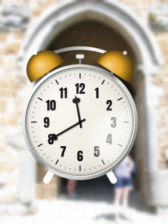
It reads **11:40**
